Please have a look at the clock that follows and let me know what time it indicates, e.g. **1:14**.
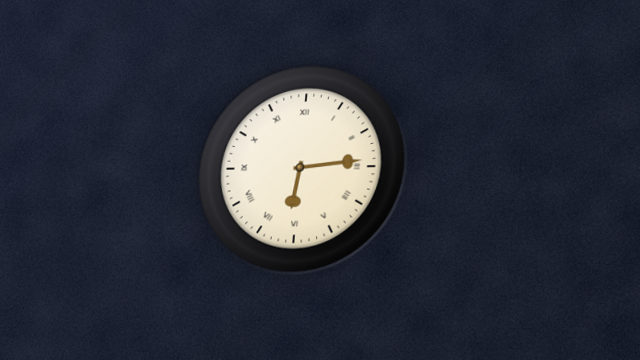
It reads **6:14**
